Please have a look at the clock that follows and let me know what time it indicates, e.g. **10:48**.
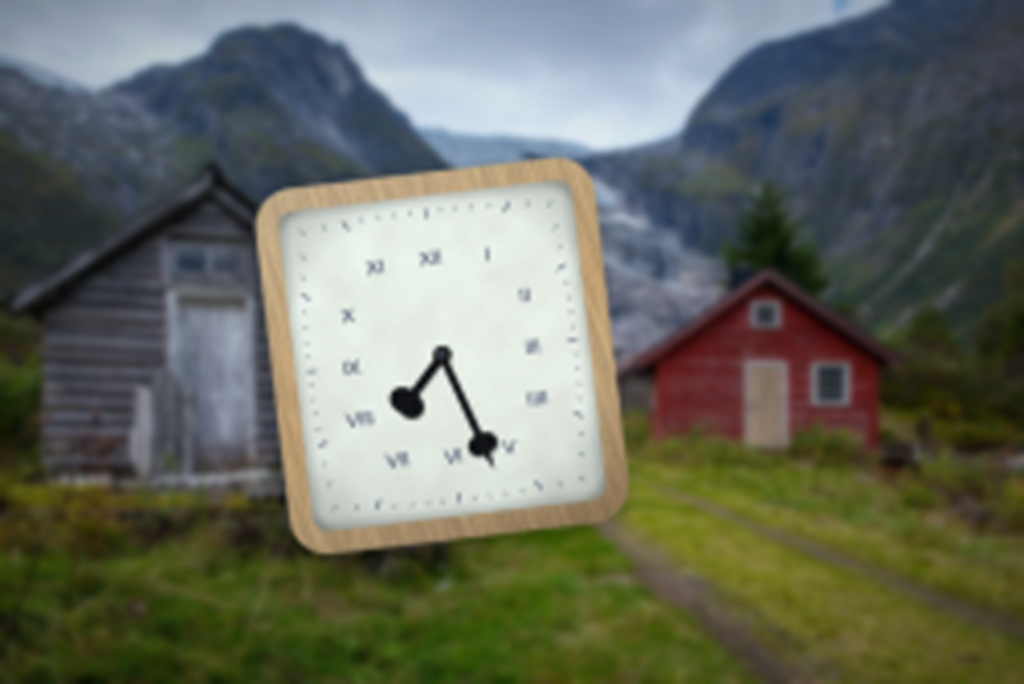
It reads **7:27**
